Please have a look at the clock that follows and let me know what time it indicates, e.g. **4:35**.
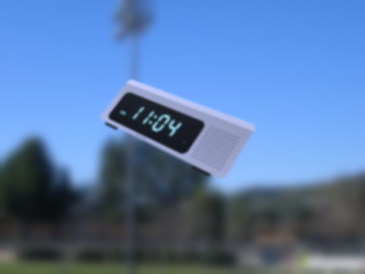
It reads **11:04**
